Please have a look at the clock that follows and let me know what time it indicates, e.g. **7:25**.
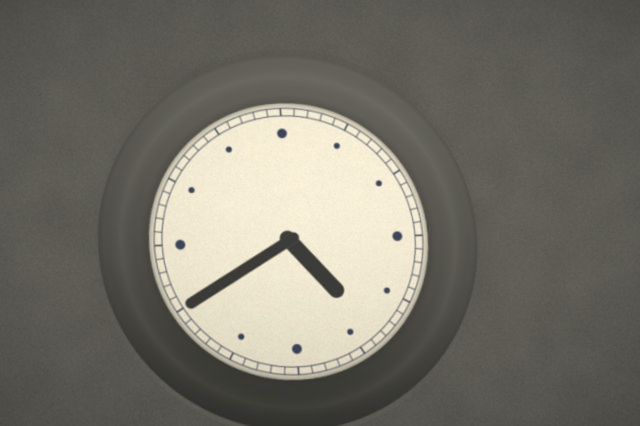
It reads **4:40**
